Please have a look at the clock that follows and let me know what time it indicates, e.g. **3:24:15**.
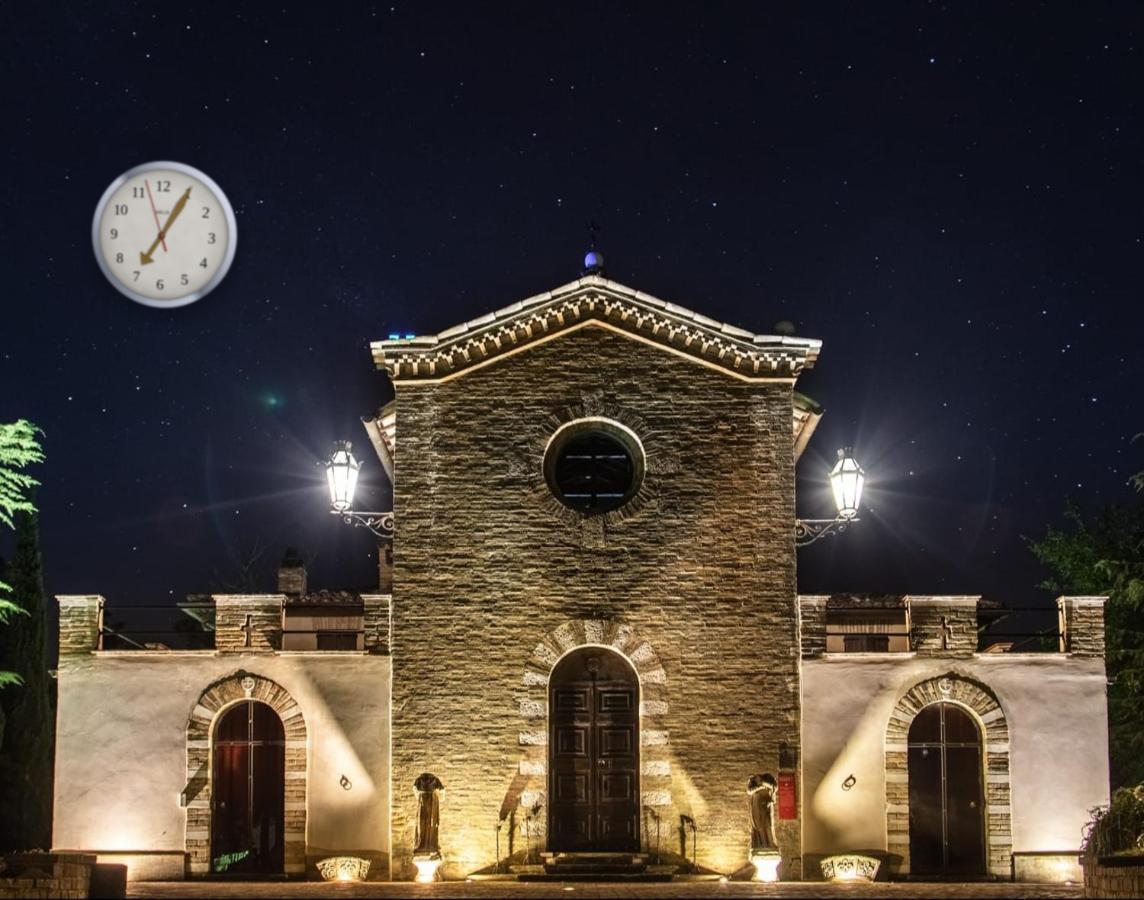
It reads **7:04:57**
